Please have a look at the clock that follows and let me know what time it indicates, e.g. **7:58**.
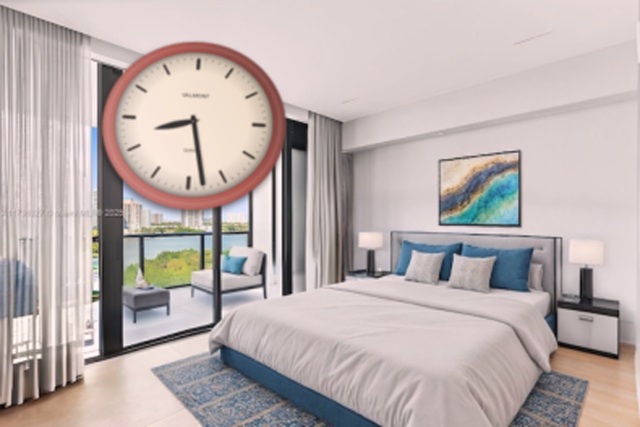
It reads **8:28**
